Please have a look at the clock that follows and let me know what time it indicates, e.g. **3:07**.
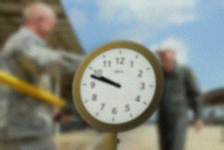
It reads **9:48**
